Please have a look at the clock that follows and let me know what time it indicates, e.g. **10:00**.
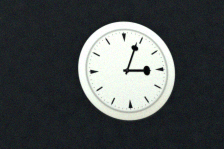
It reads **3:04**
